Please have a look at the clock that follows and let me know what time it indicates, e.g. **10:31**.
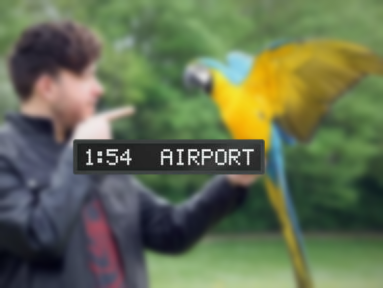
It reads **1:54**
